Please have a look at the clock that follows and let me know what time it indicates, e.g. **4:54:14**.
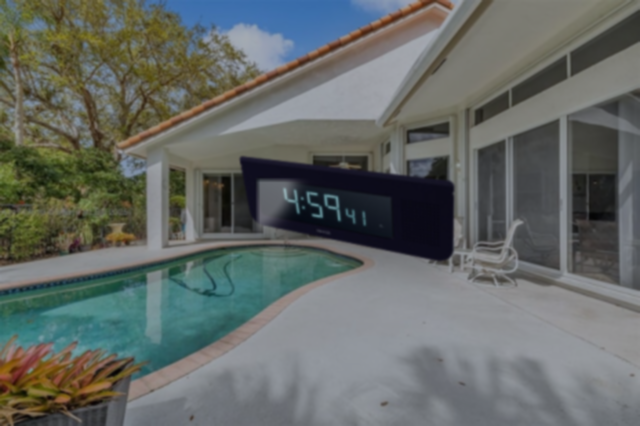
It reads **4:59:41**
